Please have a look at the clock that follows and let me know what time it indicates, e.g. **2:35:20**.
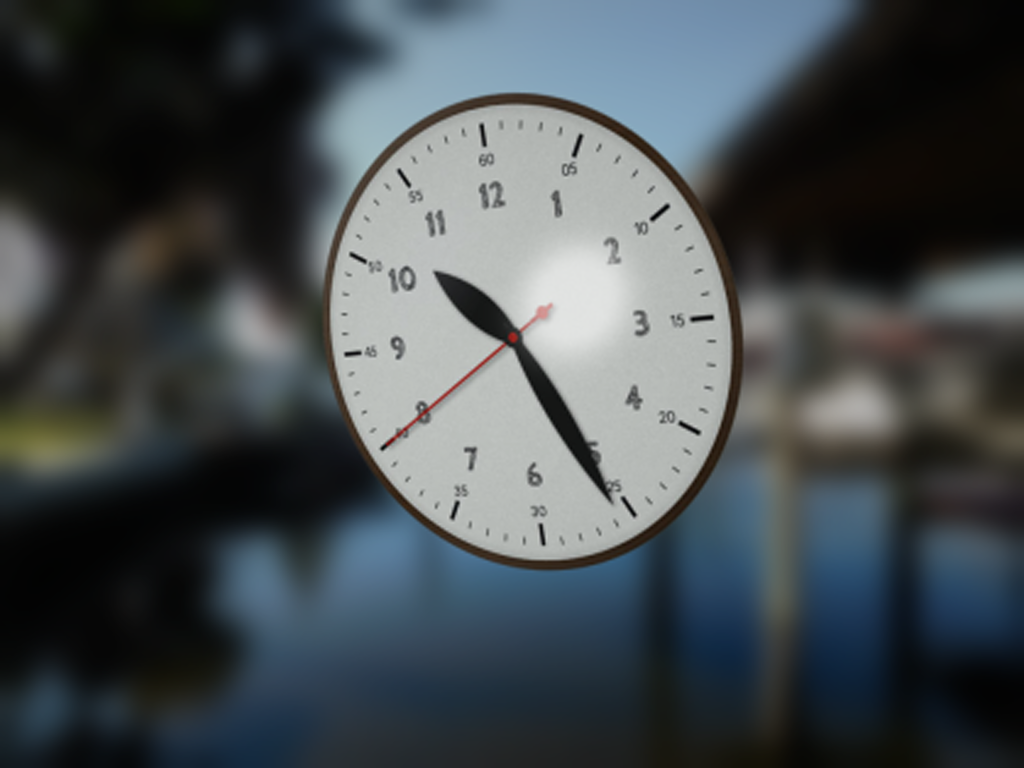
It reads **10:25:40**
